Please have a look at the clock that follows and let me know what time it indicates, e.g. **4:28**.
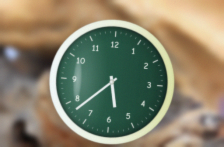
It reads **5:38**
